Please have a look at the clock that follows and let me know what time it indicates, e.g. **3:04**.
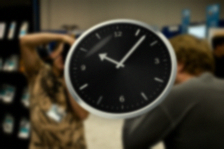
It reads **10:07**
